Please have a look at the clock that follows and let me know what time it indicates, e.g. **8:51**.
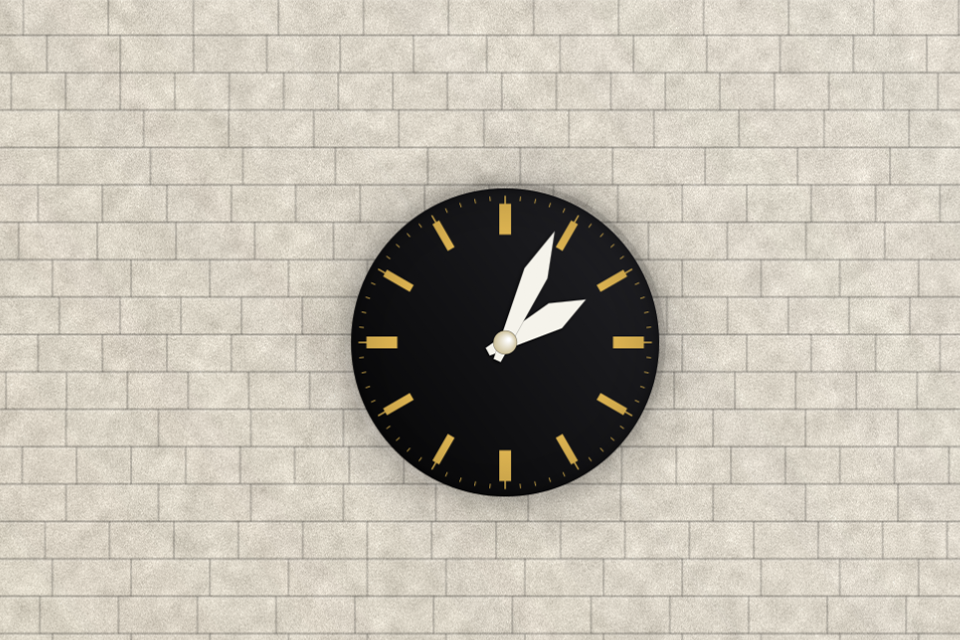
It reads **2:04**
